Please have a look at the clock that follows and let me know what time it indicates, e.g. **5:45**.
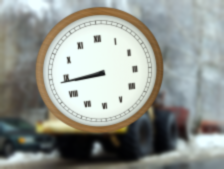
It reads **8:44**
